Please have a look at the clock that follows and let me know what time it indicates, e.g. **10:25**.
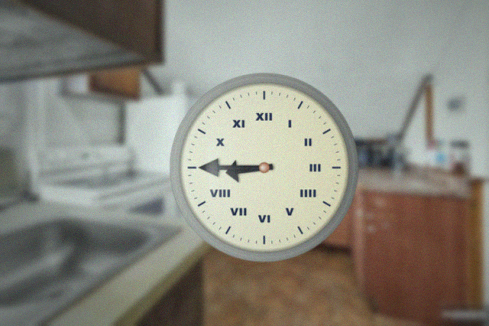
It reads **8:45**
